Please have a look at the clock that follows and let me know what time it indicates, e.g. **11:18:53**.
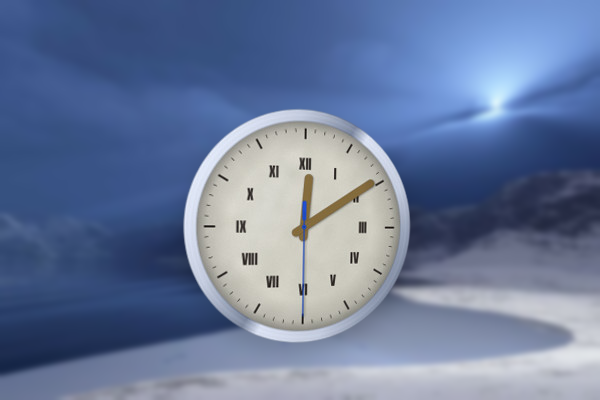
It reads **12:09:30**
